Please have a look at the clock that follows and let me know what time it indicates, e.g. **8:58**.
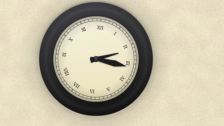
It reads **2:16**
